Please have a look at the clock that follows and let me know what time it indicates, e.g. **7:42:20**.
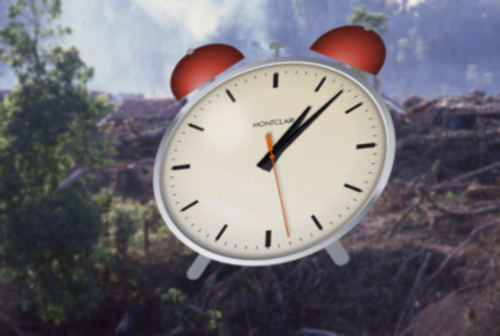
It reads **1:07:28**
